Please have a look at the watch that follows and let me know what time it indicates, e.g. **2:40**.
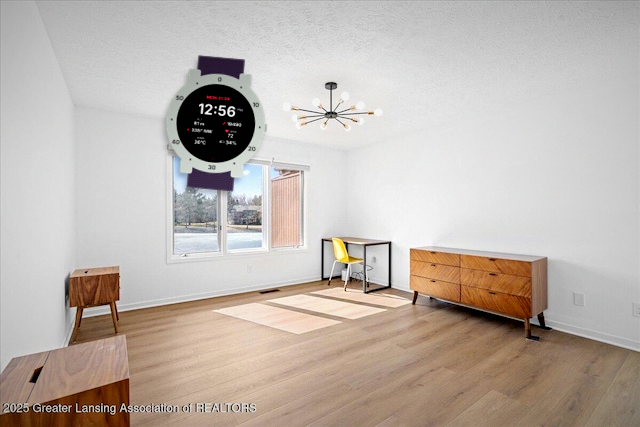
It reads **12:56**
